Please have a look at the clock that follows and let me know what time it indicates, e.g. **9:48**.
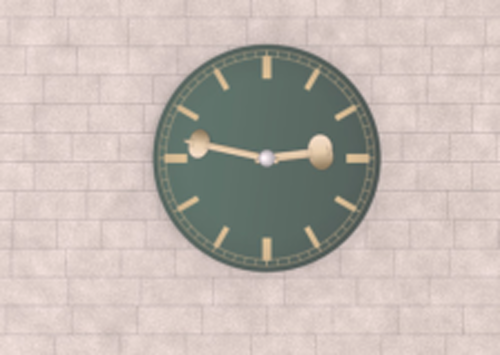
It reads **2:47**
